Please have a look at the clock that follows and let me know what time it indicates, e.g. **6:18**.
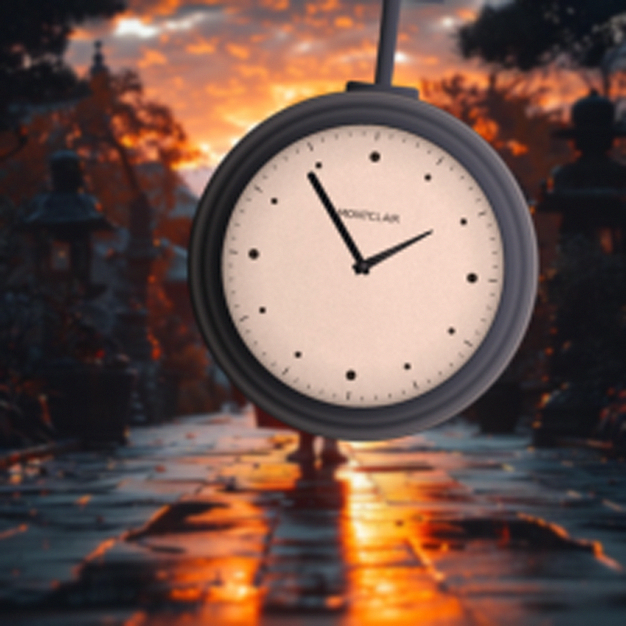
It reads **1:54**
